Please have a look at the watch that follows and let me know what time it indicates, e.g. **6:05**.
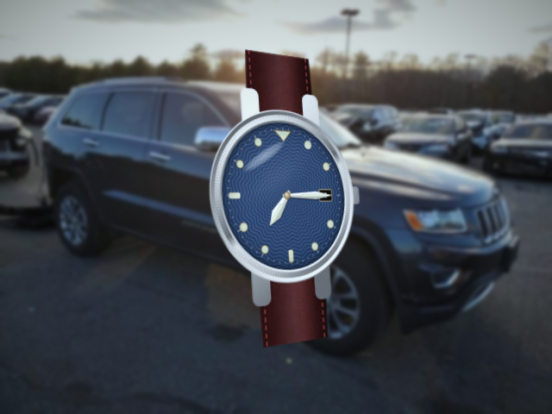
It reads **7:15**
